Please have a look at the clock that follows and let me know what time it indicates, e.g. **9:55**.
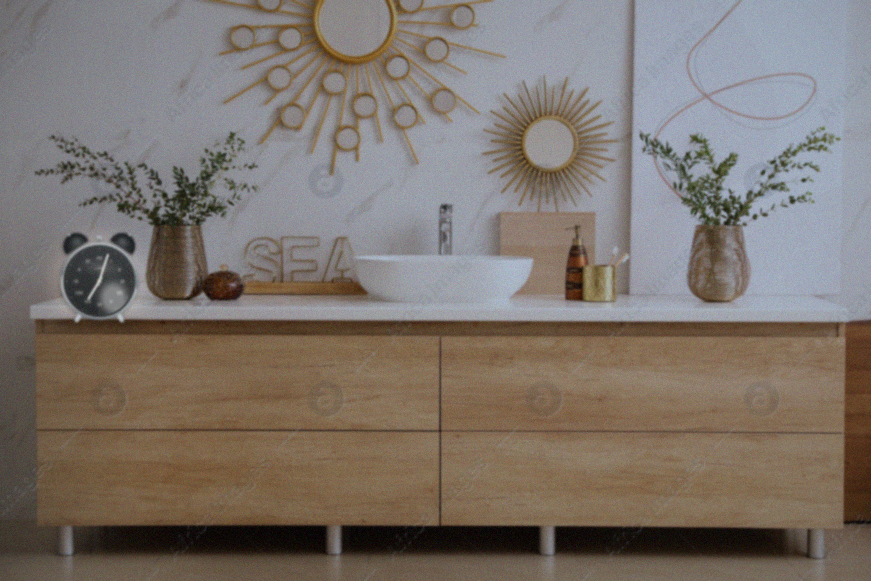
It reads **7:03**
